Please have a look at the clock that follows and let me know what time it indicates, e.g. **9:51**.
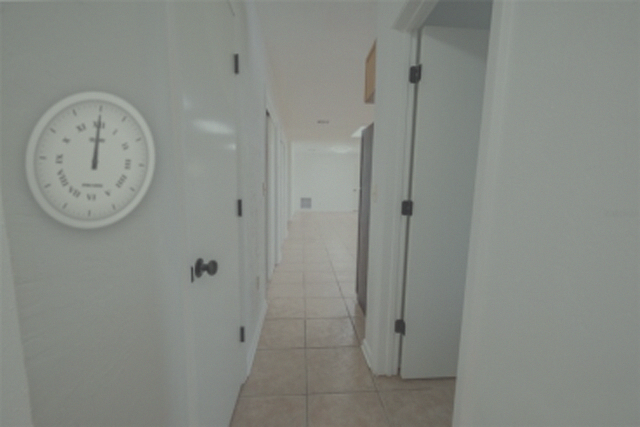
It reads **12:00**
